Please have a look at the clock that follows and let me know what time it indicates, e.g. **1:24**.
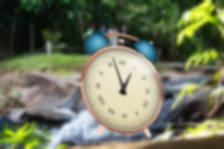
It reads **12:57**
